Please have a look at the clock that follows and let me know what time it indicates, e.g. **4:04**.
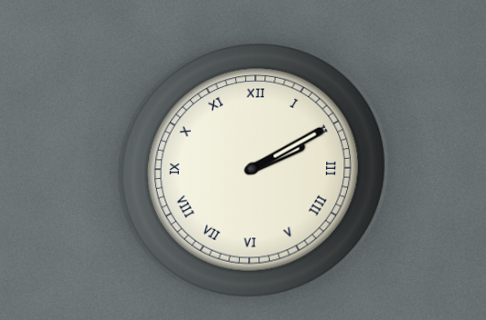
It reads **2:10**
